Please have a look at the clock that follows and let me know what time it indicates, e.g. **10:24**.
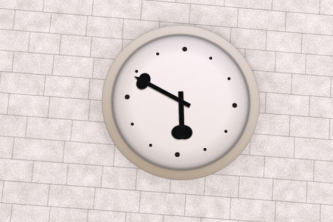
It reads **5:49**
